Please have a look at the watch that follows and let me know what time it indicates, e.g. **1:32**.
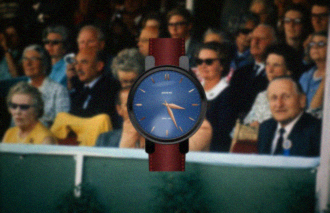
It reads **3:26**
